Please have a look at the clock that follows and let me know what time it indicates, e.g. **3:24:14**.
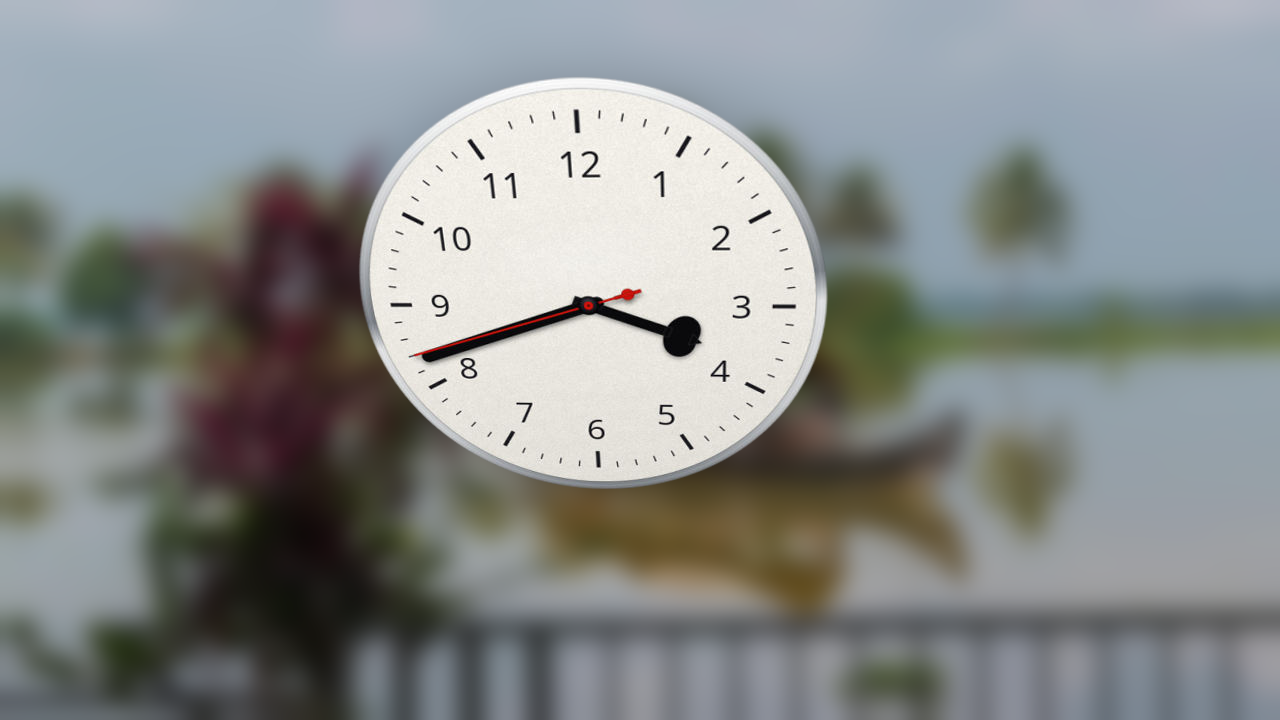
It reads **3:41:42**
